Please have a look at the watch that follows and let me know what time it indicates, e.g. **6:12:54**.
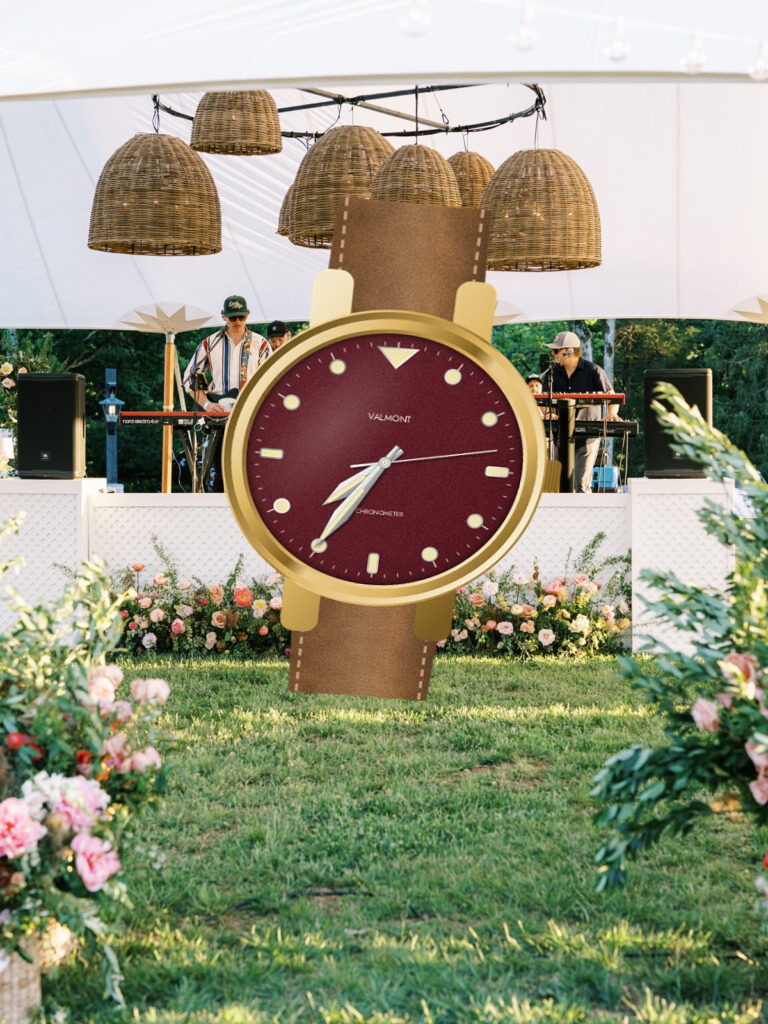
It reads **7:35:13**
